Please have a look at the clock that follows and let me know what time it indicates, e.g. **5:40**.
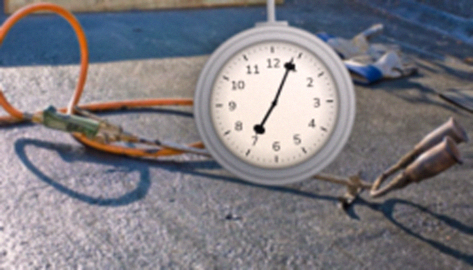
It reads **7:04**
